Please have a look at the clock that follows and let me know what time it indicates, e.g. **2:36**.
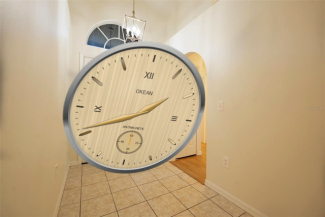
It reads **1:41**
